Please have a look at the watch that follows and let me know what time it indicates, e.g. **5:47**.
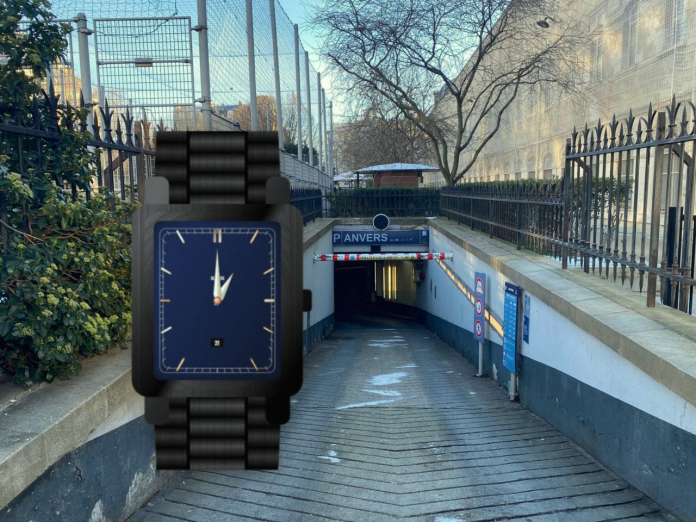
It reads **1:00**
